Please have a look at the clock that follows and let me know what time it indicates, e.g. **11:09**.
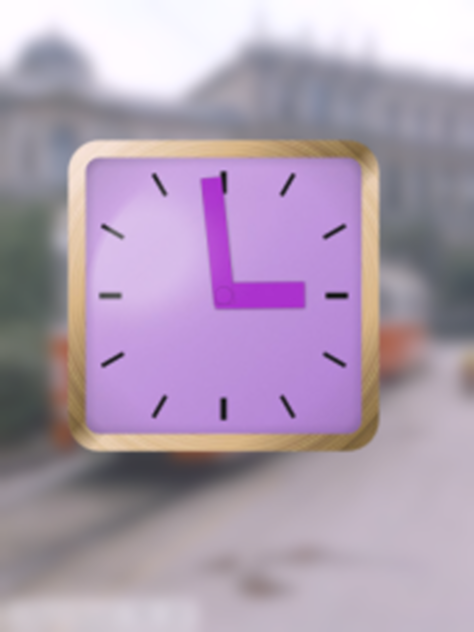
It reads **2:59**
